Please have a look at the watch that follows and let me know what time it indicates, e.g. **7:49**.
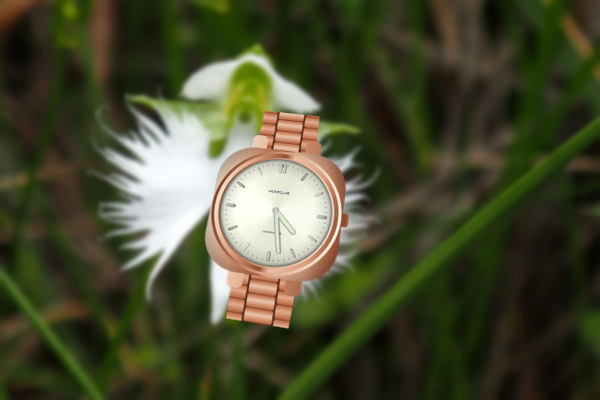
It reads **4:28**
